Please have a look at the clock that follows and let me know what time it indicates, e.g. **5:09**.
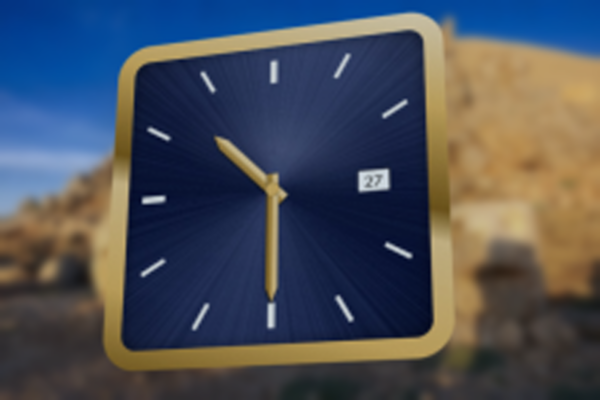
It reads **10:30**
